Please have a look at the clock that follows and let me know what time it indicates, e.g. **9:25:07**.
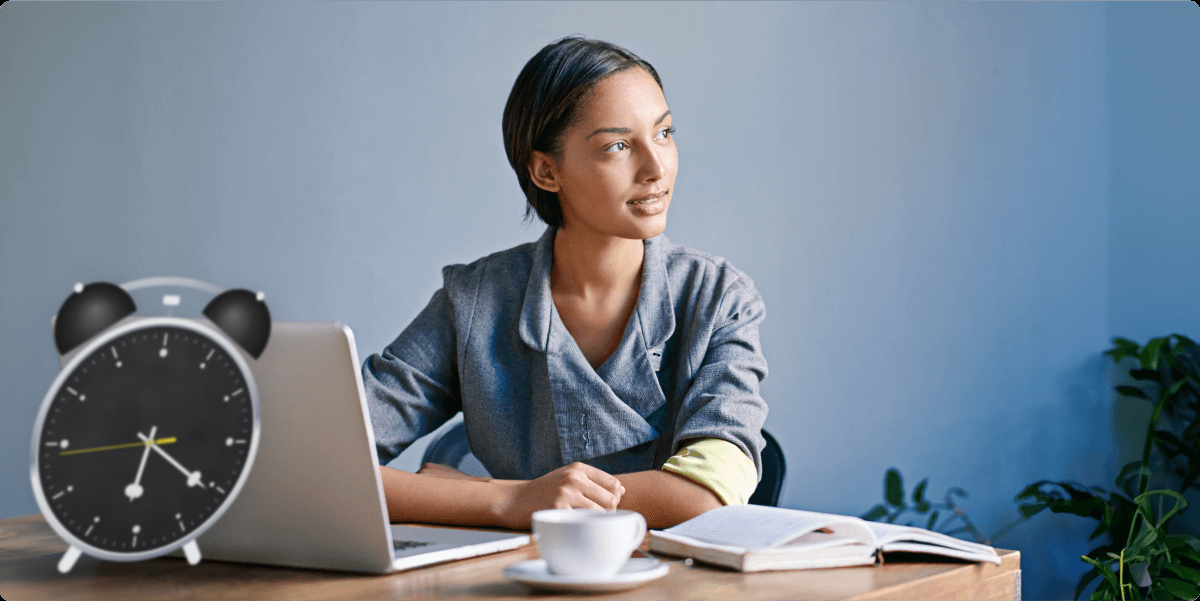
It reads **6:20:44**
